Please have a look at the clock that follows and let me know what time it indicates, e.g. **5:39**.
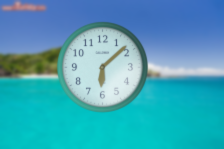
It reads **6:08**
